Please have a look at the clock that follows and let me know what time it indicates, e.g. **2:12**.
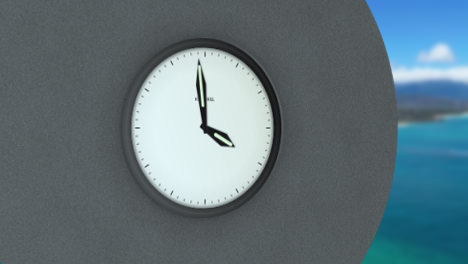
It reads **3:59**
